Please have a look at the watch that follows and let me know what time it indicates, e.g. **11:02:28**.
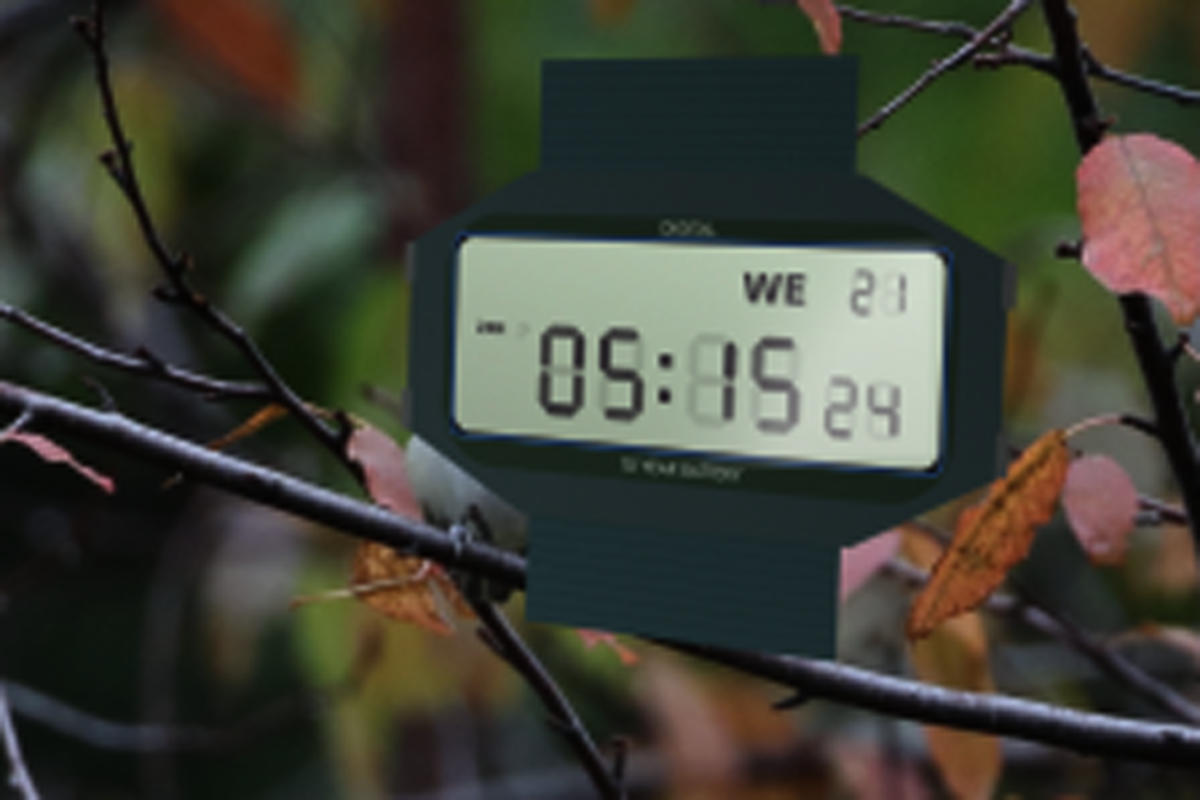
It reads **5:15:24**
